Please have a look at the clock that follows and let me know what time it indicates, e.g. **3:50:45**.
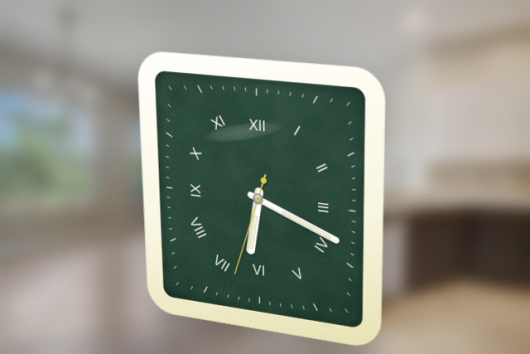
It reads **6:18:33**
